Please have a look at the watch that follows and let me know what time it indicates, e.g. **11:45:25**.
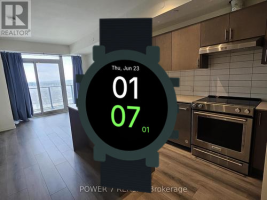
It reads **1:07:01**
